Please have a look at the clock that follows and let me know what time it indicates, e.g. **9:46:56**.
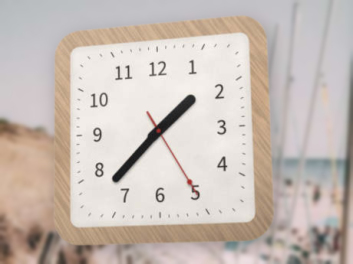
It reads **1:37:25**
